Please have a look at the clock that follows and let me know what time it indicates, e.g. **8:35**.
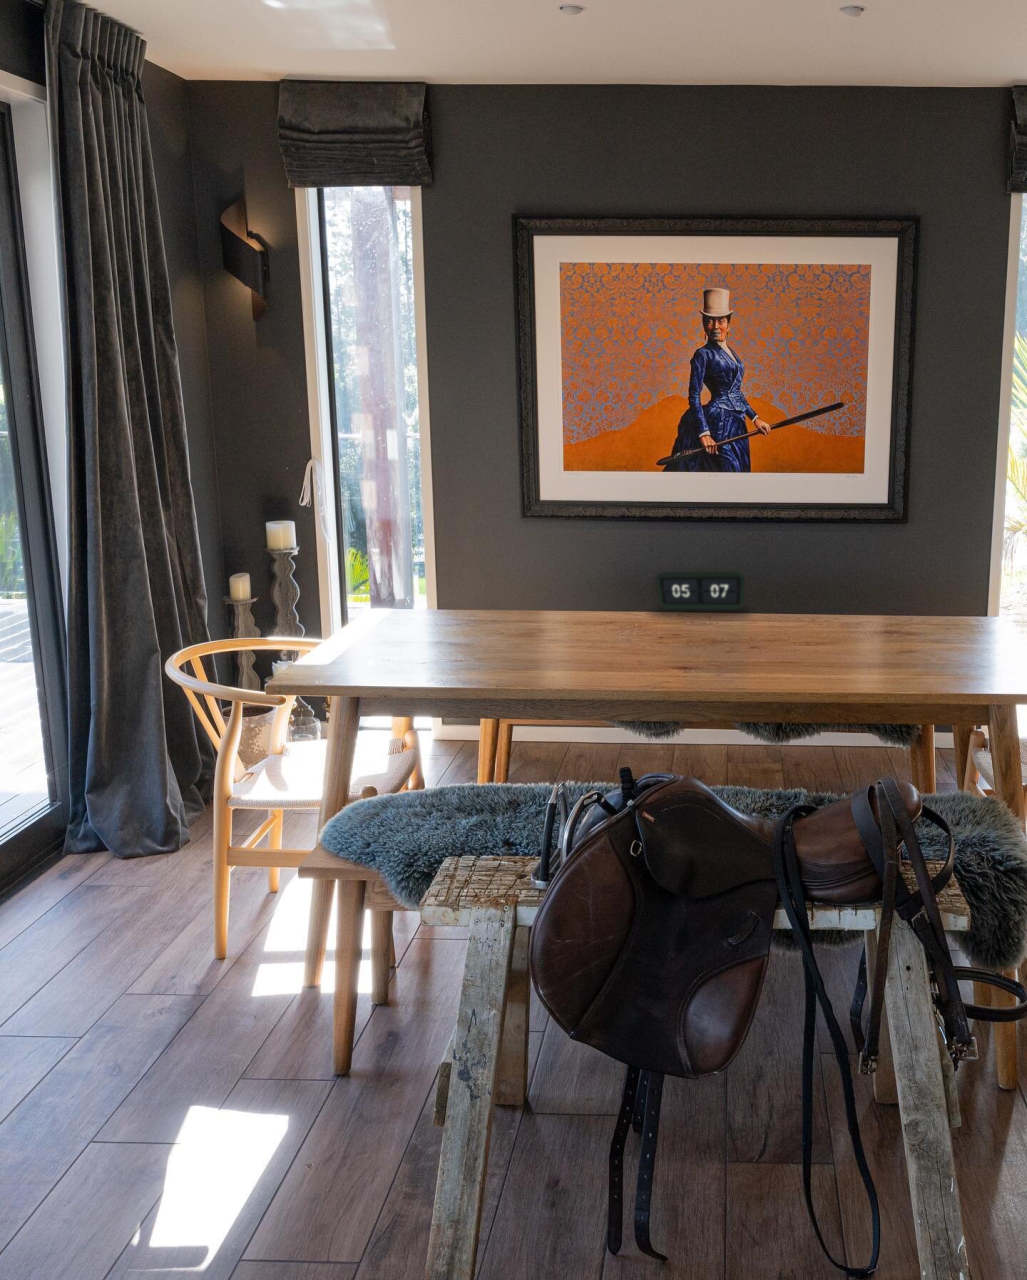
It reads **5:07**
